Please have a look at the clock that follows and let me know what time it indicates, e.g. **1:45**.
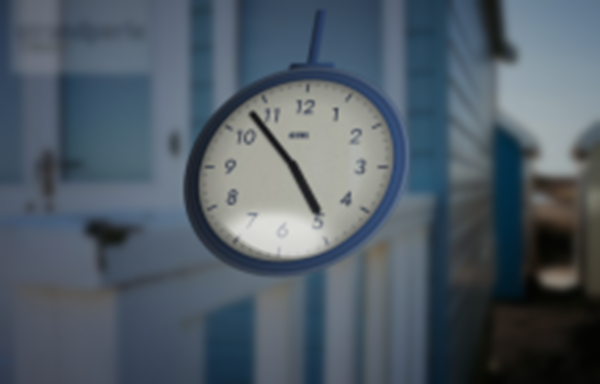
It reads **4:53**
